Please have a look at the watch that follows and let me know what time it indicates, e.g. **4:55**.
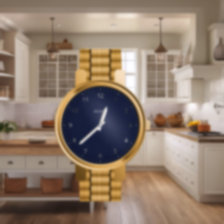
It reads **12:38**
